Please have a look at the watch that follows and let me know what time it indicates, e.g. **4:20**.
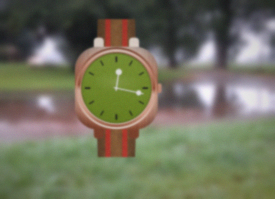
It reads **12:17**
